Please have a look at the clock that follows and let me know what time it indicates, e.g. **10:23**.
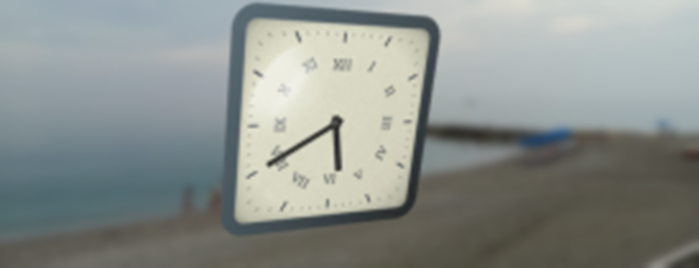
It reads **5:40**
